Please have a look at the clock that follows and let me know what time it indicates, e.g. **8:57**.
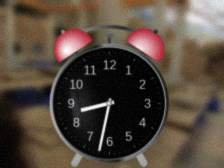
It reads **8:32**
